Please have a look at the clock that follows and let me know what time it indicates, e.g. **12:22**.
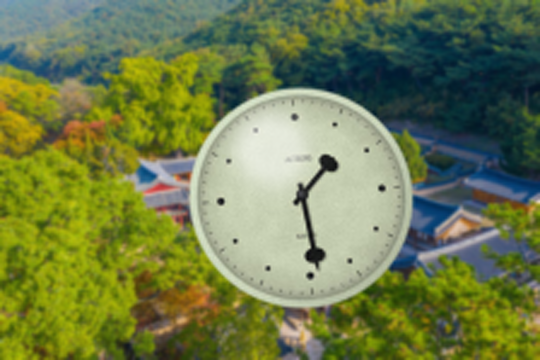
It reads **1:29**
